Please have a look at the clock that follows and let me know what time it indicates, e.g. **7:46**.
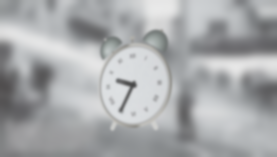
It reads **9:35**
